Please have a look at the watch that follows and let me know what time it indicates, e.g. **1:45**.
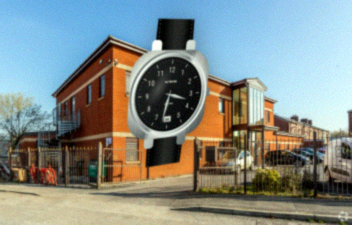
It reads **3:32**
